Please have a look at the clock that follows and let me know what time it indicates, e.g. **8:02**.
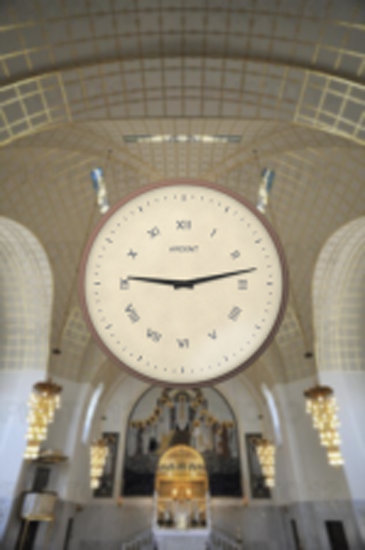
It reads **9:13**
